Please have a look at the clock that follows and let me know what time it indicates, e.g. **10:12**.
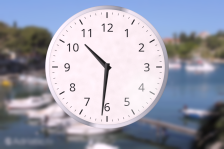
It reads **10:31**
